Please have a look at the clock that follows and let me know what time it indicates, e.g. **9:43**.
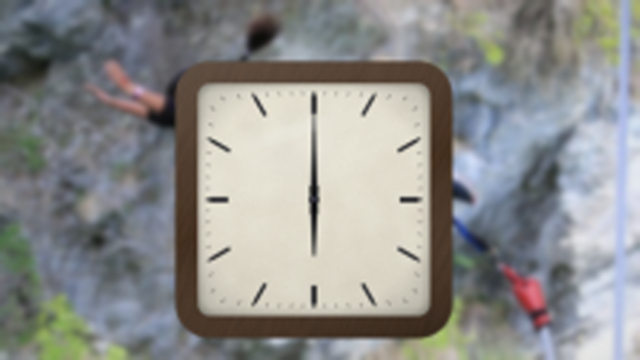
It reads **6:00**
